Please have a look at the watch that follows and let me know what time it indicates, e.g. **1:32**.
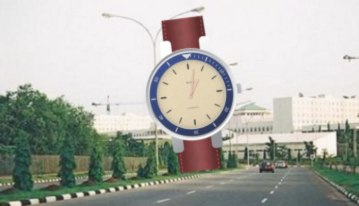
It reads **1:02**
